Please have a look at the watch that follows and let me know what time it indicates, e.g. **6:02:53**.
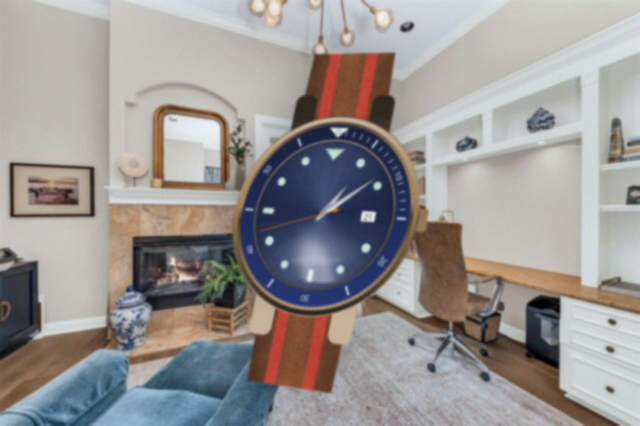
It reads **1:08:42**
